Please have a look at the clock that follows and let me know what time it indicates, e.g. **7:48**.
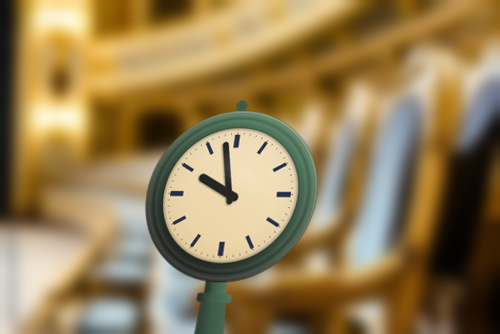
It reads **9:58**
